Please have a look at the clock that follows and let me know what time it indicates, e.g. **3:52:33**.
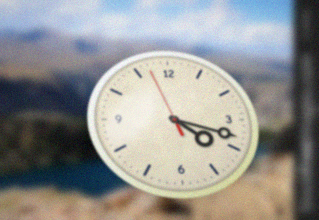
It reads **4:17:57**
